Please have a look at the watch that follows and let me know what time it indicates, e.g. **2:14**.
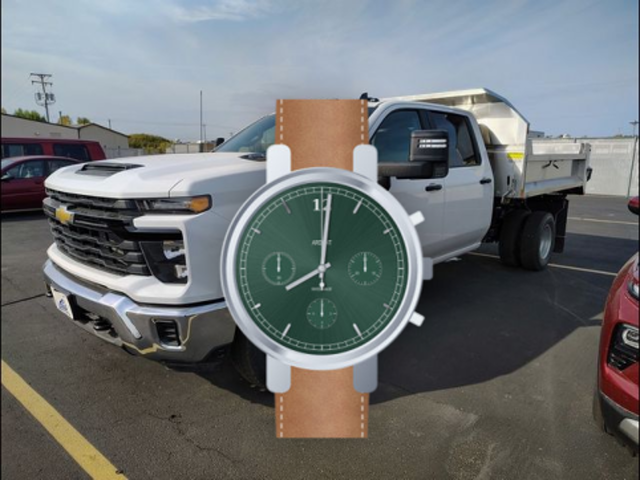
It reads **8:01**
